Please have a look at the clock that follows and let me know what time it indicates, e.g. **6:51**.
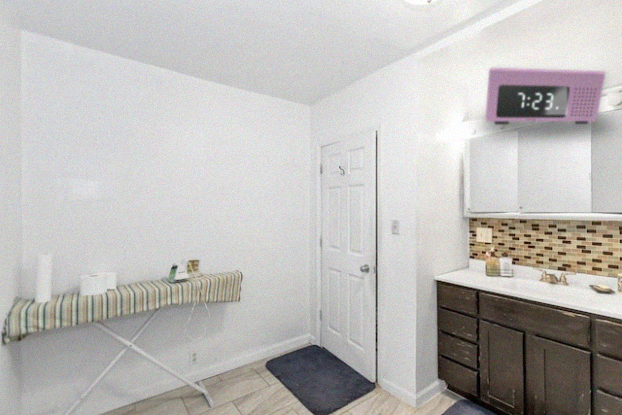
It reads **7:23**
